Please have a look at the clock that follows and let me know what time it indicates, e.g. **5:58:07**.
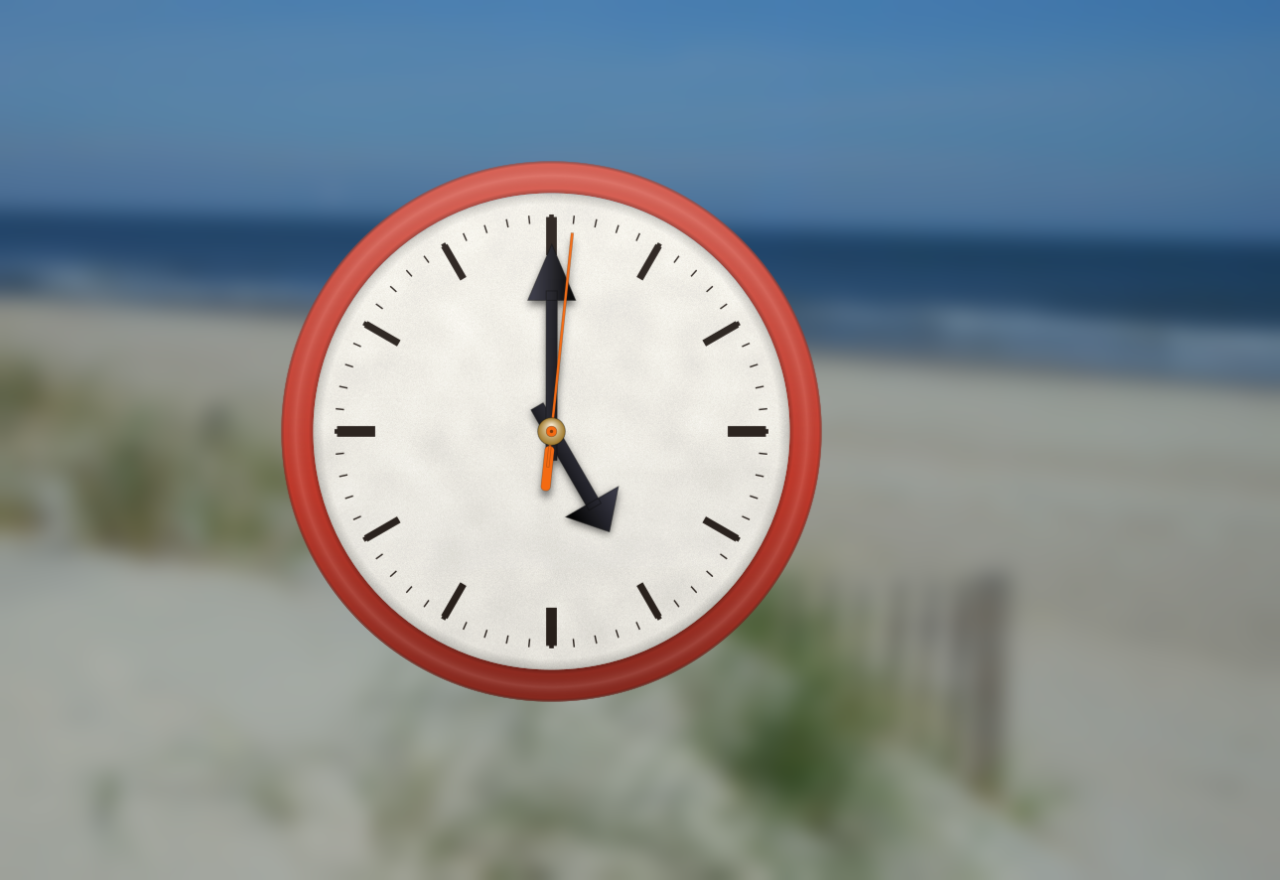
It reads **5:00:01**
